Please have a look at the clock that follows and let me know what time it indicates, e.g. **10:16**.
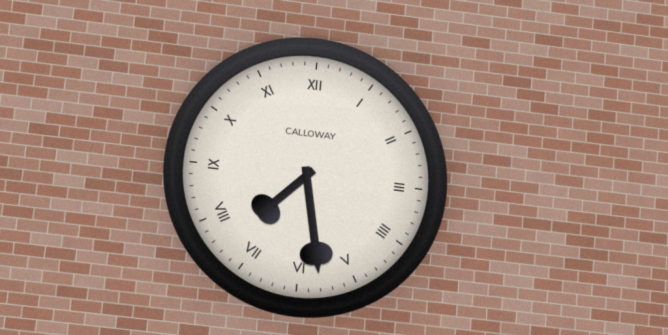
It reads **7:28**
